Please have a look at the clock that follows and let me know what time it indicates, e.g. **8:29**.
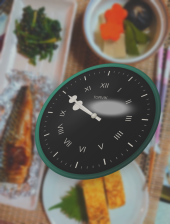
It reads **9:50**
